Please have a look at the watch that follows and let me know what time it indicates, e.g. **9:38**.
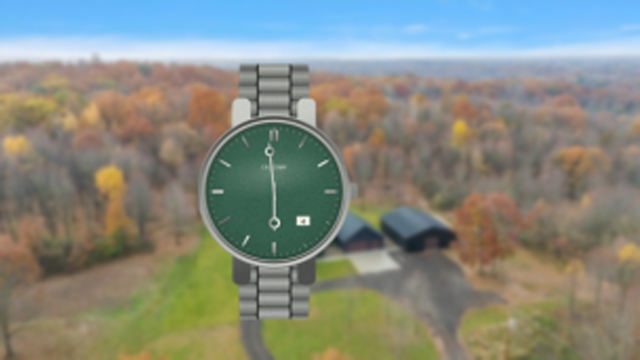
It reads **5:59**
